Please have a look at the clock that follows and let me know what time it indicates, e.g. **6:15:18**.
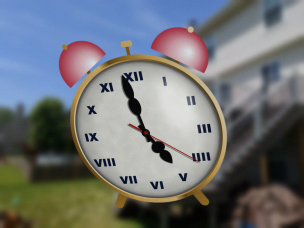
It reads **4:58:21**
